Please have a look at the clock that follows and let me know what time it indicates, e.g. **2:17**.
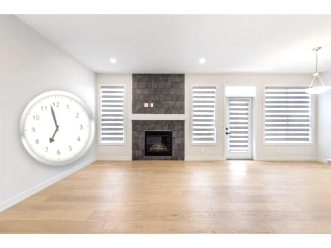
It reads **6:58**
